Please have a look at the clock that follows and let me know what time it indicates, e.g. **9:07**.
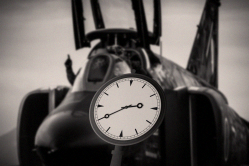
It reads **2:40**
